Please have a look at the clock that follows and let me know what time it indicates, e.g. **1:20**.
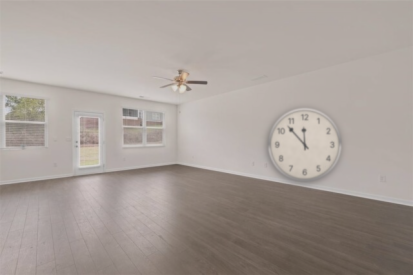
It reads **11:53**
